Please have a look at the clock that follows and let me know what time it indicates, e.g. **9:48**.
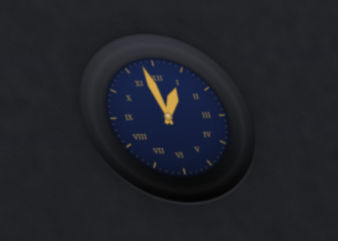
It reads **12:58**
